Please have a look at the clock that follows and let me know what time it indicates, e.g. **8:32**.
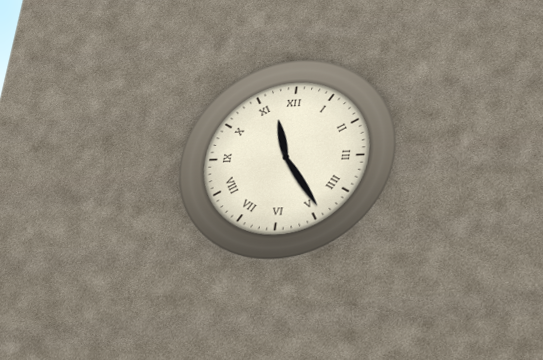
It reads **11:24**
